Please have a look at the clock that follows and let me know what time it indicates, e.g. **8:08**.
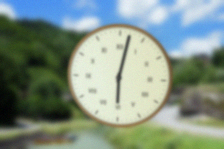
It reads **6:02**
